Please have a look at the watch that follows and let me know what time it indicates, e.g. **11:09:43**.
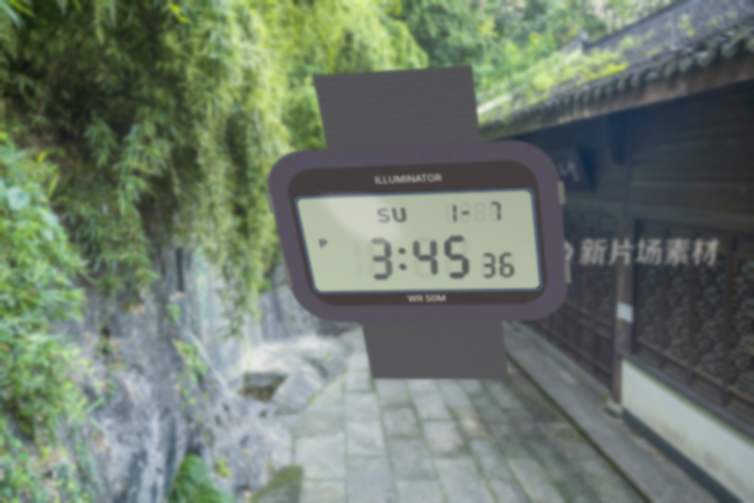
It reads **3:45:36**
